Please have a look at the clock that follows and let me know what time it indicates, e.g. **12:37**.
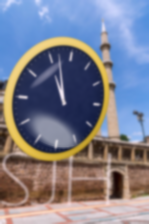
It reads **10:57**
